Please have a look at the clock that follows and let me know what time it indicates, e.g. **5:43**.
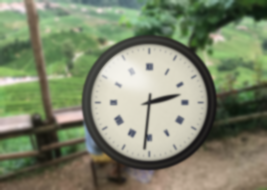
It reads **2:31**
